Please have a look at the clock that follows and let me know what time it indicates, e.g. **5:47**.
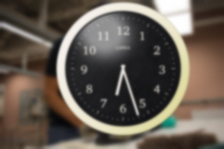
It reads **6:27**
